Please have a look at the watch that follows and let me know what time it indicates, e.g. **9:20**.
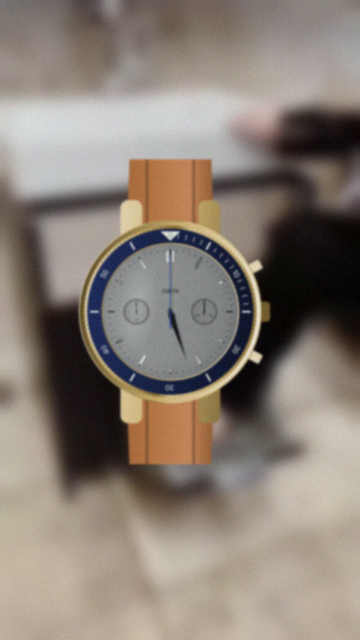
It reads **5:27**
